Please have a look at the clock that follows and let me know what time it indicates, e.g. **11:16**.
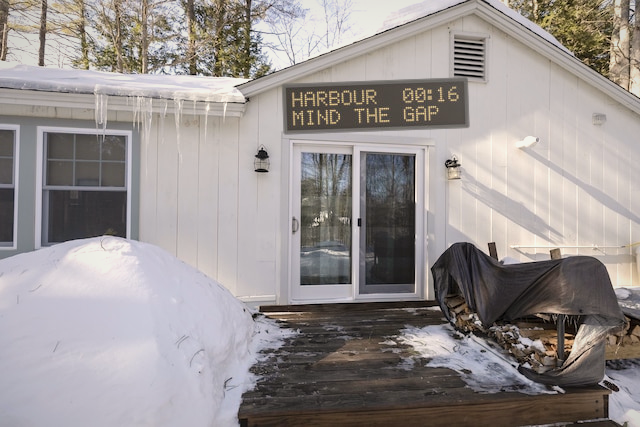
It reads **0:16**
